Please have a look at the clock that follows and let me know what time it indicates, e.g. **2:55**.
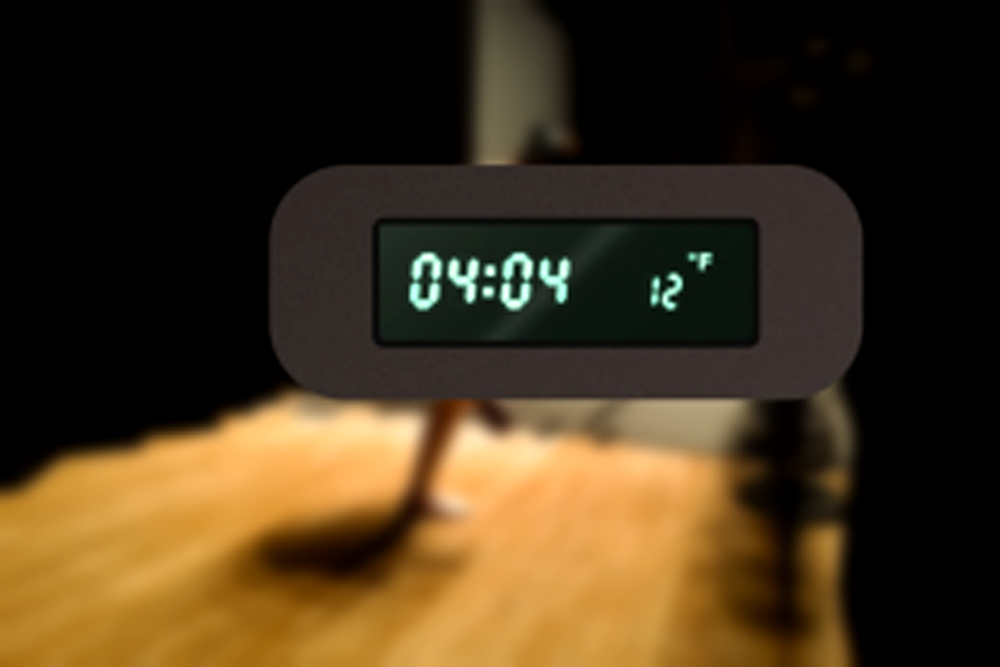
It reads **4:04**
